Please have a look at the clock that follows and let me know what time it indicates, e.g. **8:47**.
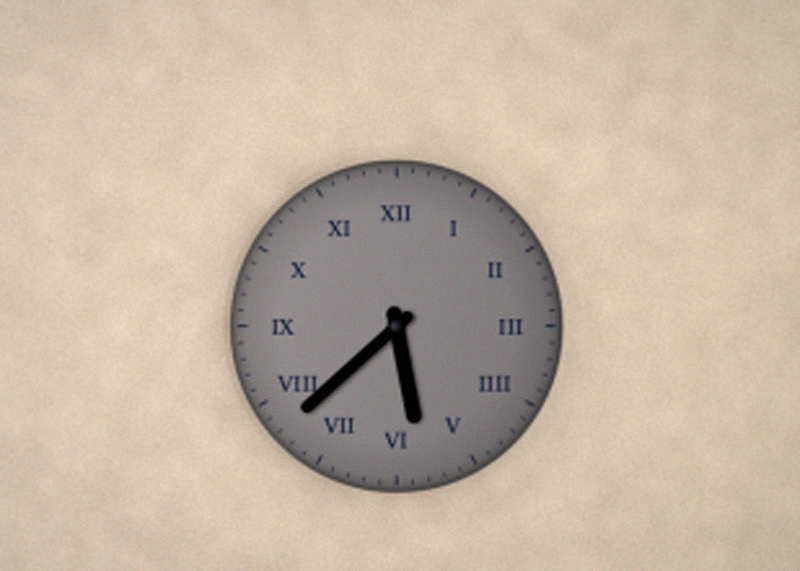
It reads **5:38**
